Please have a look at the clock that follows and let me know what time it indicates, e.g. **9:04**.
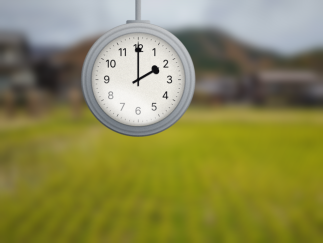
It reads **2:00**
